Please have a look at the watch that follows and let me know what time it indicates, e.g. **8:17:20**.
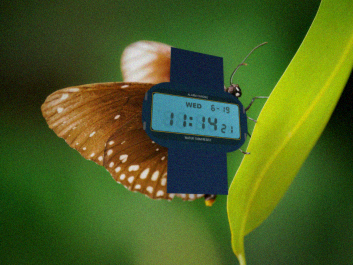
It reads **11:14:21**
